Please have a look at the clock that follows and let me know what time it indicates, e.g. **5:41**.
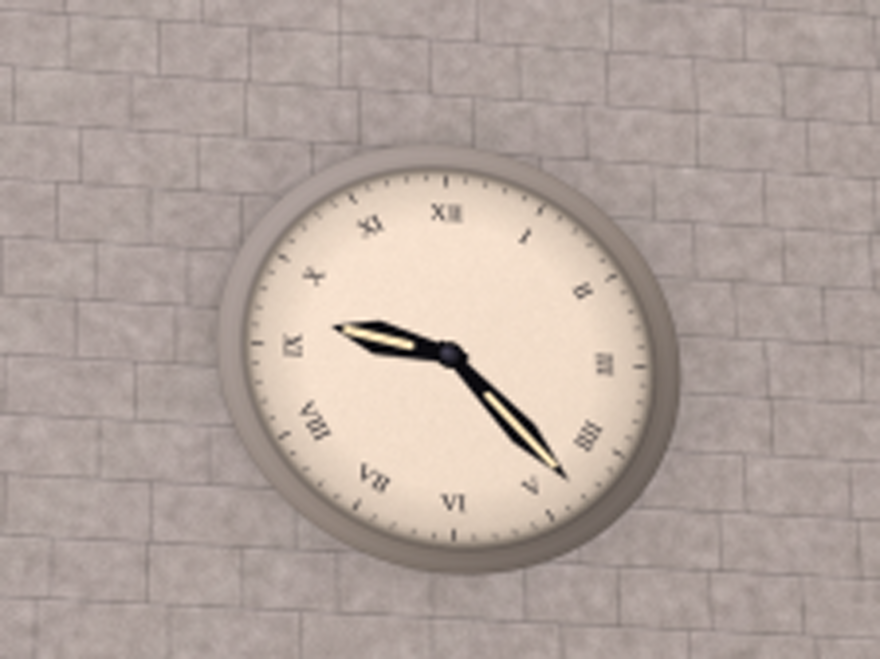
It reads **9:23**
